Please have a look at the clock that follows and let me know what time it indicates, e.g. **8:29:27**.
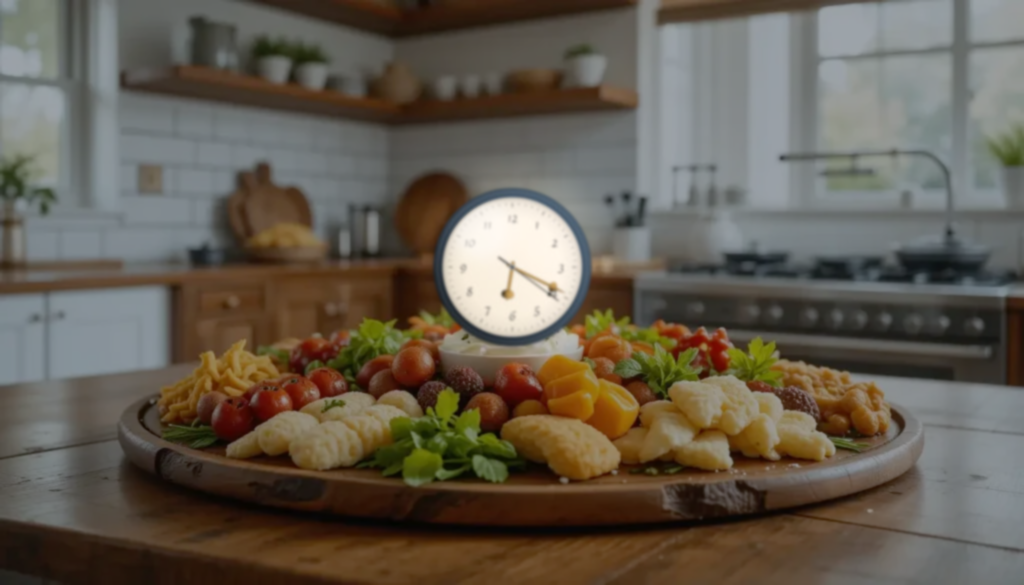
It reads **6:19:21**
